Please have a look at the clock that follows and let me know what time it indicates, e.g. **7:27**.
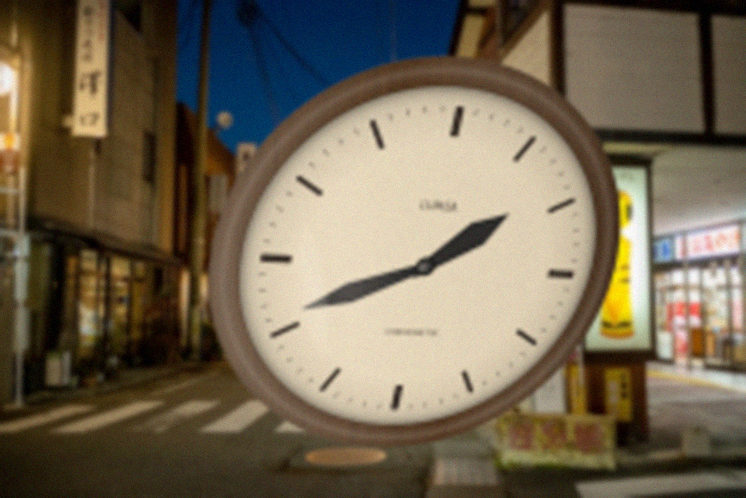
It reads **1:41**
